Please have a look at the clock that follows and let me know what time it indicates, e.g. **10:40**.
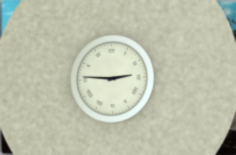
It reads **2:46**
